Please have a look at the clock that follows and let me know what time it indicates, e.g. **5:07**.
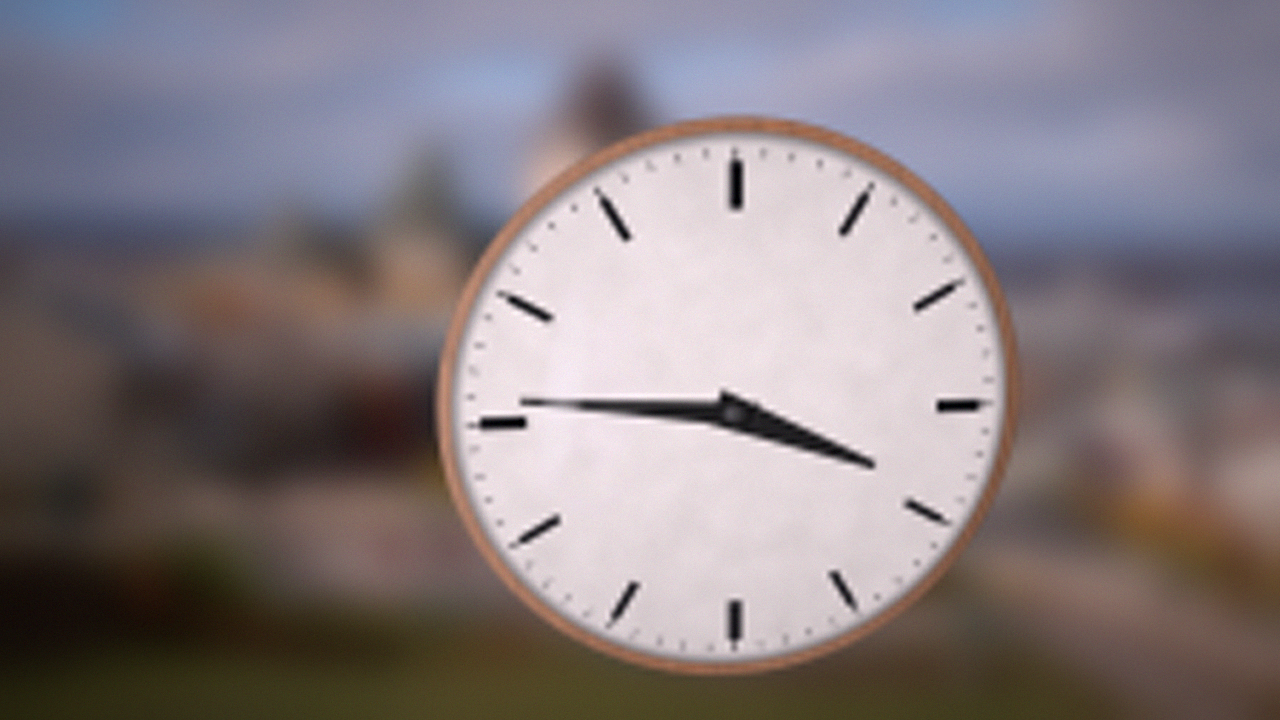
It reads **3:46**
